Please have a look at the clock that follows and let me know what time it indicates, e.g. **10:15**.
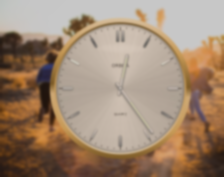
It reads **12:24**
